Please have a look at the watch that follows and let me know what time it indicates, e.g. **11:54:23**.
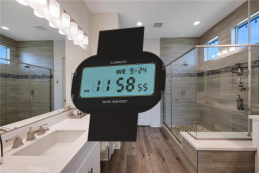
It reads **11:58:55**
